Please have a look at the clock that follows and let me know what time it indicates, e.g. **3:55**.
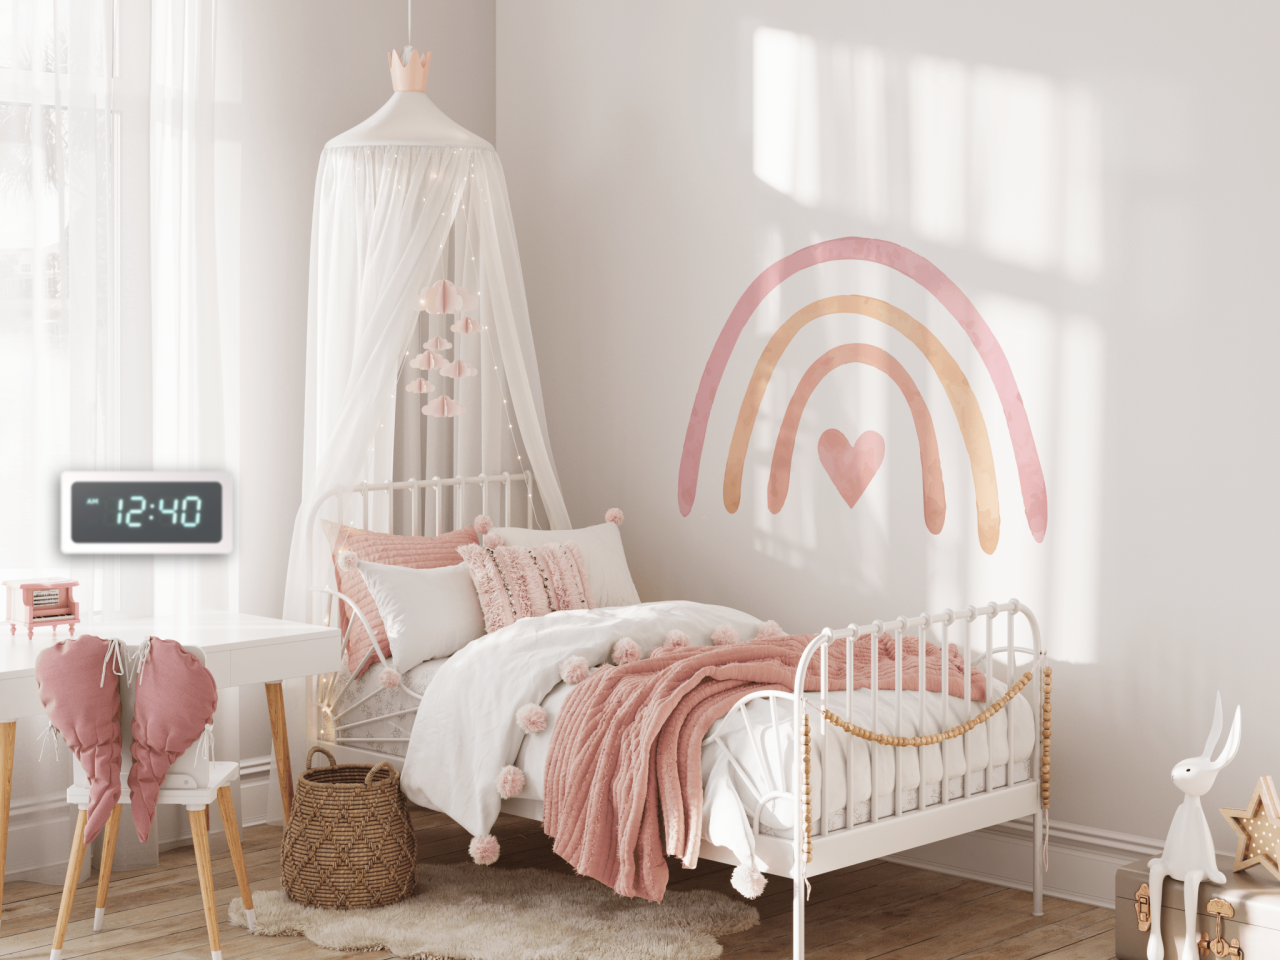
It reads **12:40**
